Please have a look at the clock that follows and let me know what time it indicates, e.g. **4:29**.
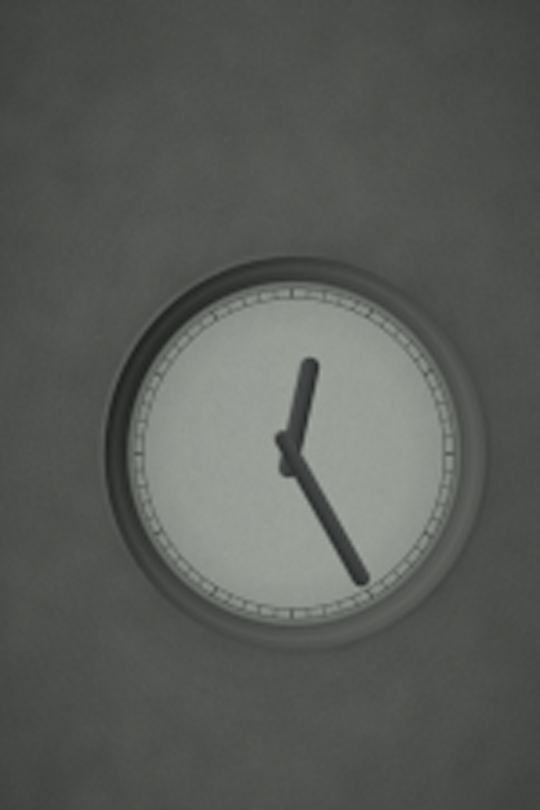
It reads **12:25**
